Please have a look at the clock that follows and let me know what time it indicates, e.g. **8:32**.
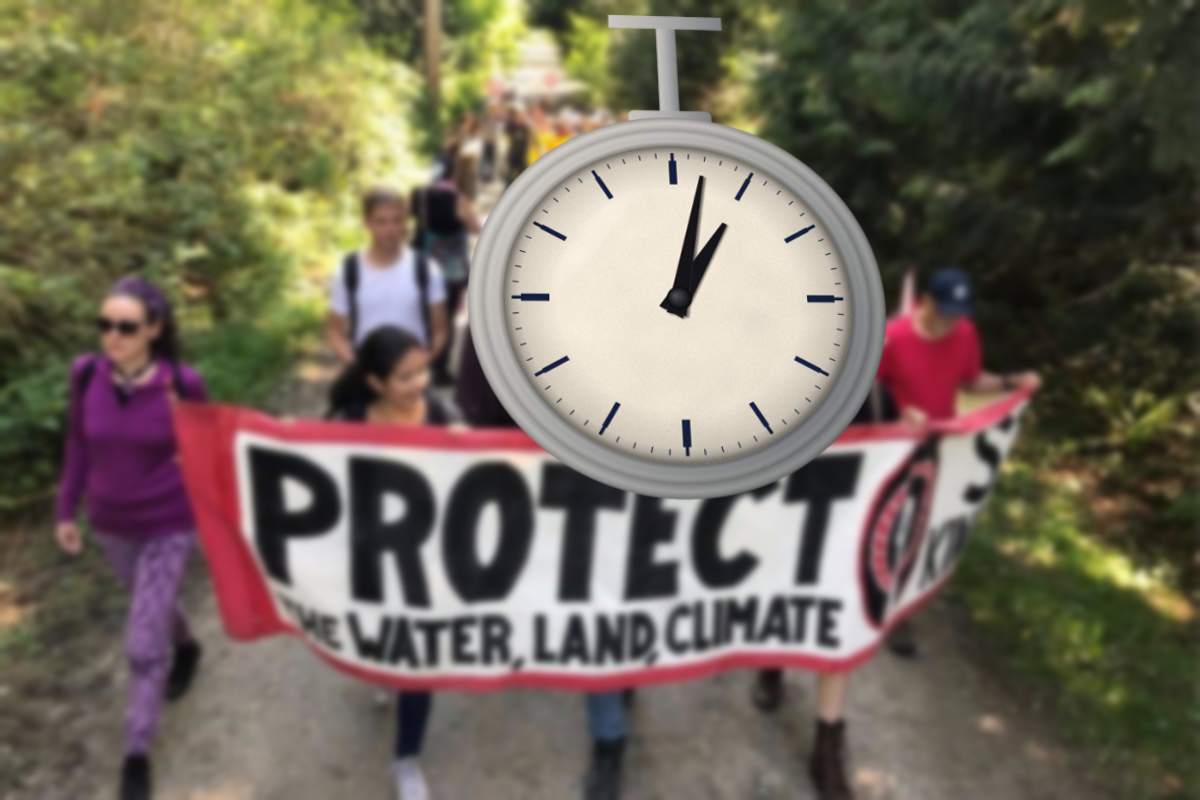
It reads **1:02**
